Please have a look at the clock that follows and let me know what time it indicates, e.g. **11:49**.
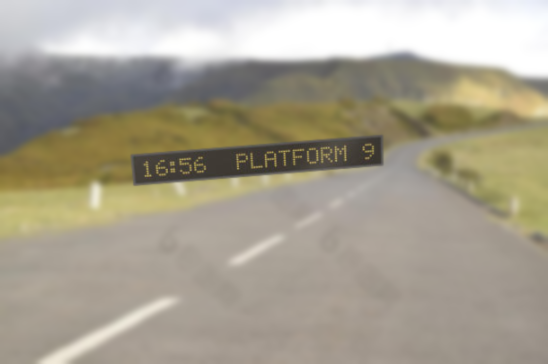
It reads **16:56**
